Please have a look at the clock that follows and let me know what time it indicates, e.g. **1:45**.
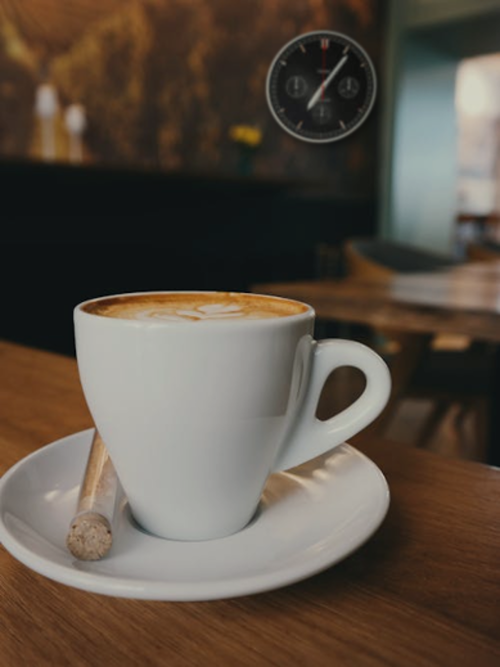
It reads **7:06**
